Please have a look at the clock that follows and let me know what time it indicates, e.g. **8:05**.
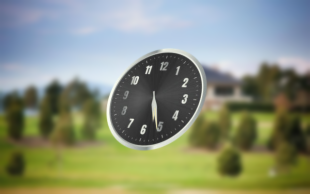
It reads **5:26**
